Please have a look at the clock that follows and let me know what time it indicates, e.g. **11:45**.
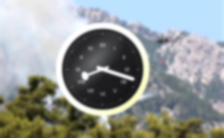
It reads **8:18**
